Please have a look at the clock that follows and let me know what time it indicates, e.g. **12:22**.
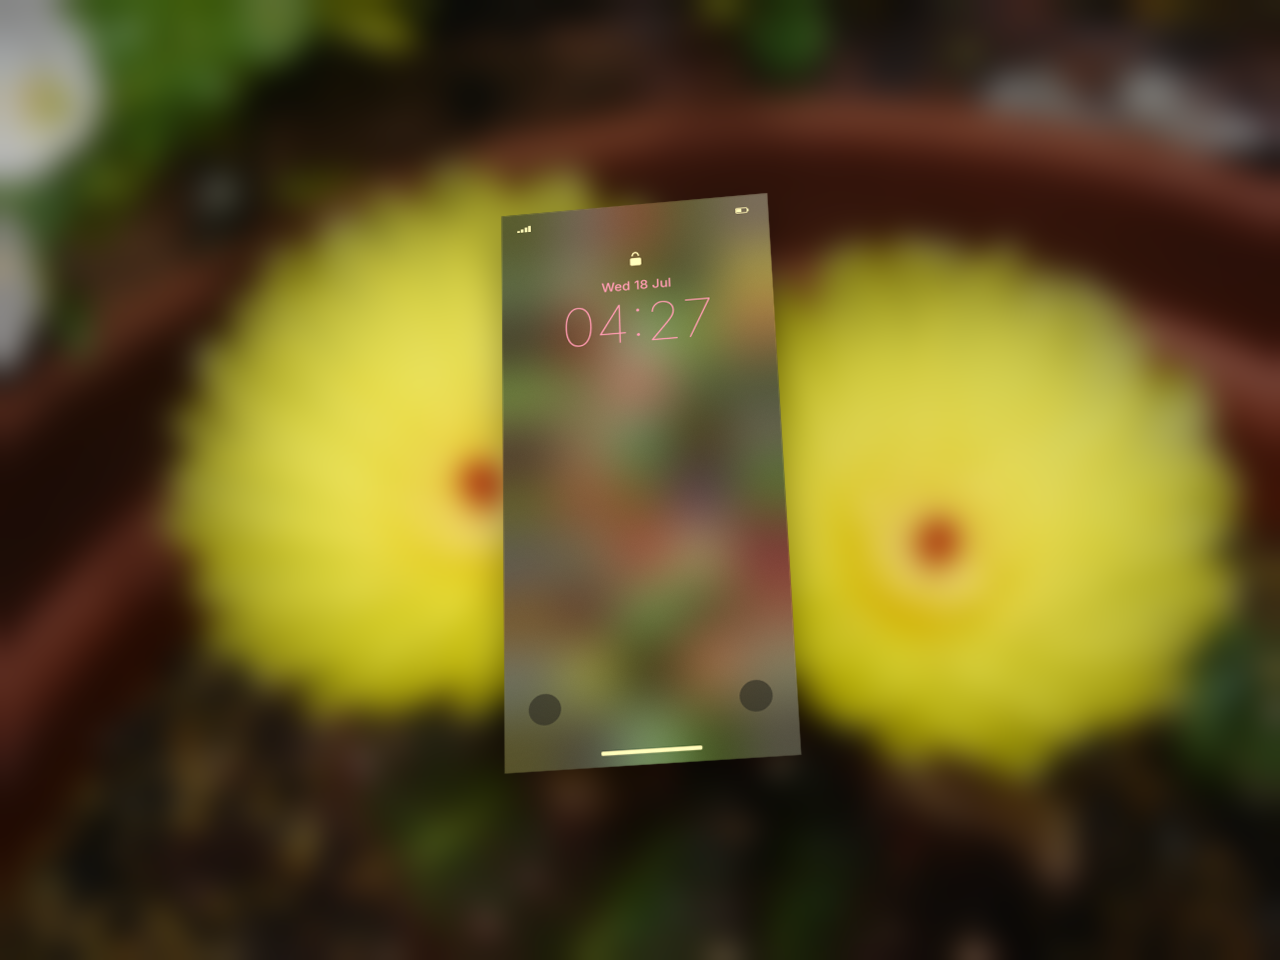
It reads **4:27**
